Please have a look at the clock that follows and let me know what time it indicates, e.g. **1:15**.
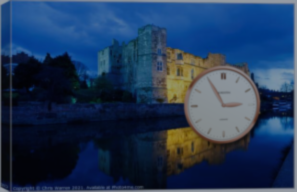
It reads **2:55**
